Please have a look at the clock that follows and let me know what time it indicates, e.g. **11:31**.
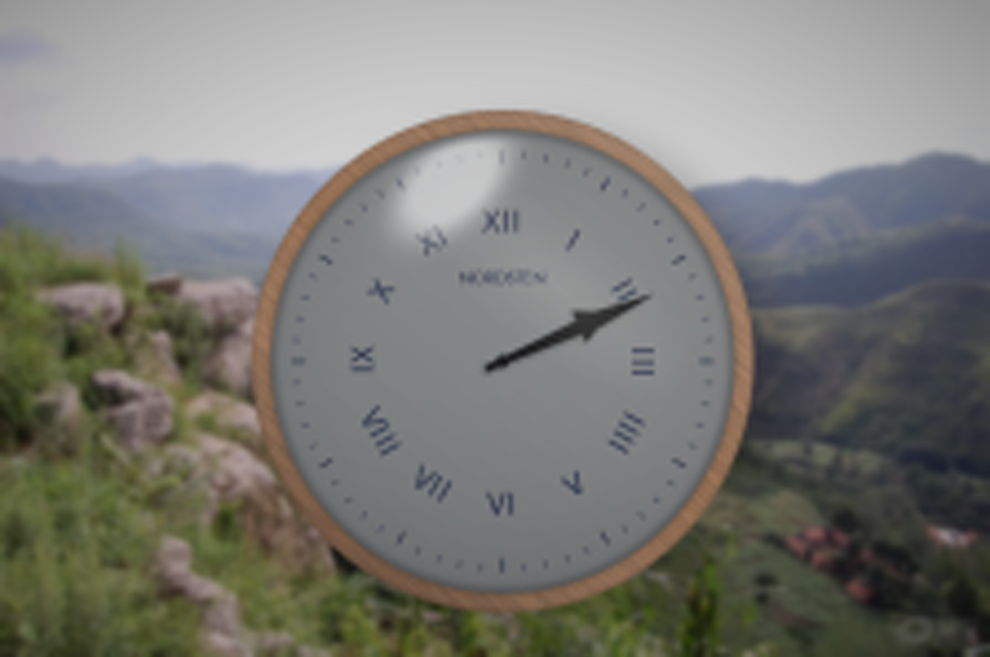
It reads **2:11**
